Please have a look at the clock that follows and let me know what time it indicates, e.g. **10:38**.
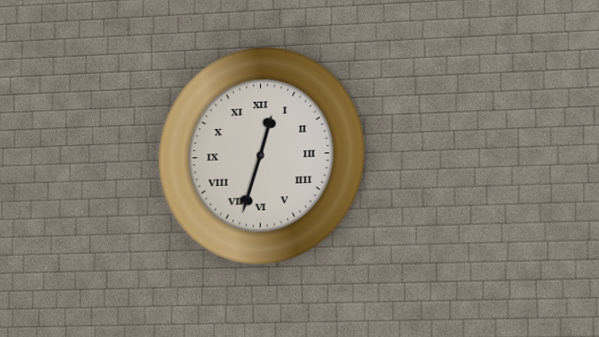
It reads **12:33**
